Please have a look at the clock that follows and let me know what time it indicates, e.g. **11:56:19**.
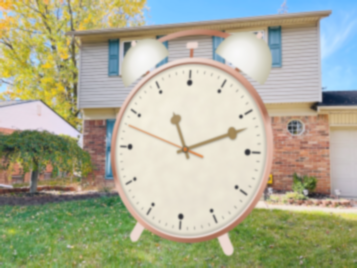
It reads **11:11:48**
